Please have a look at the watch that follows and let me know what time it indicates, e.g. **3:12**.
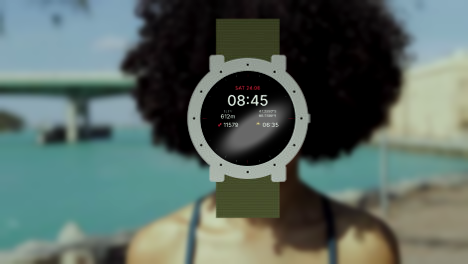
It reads **8:45**
